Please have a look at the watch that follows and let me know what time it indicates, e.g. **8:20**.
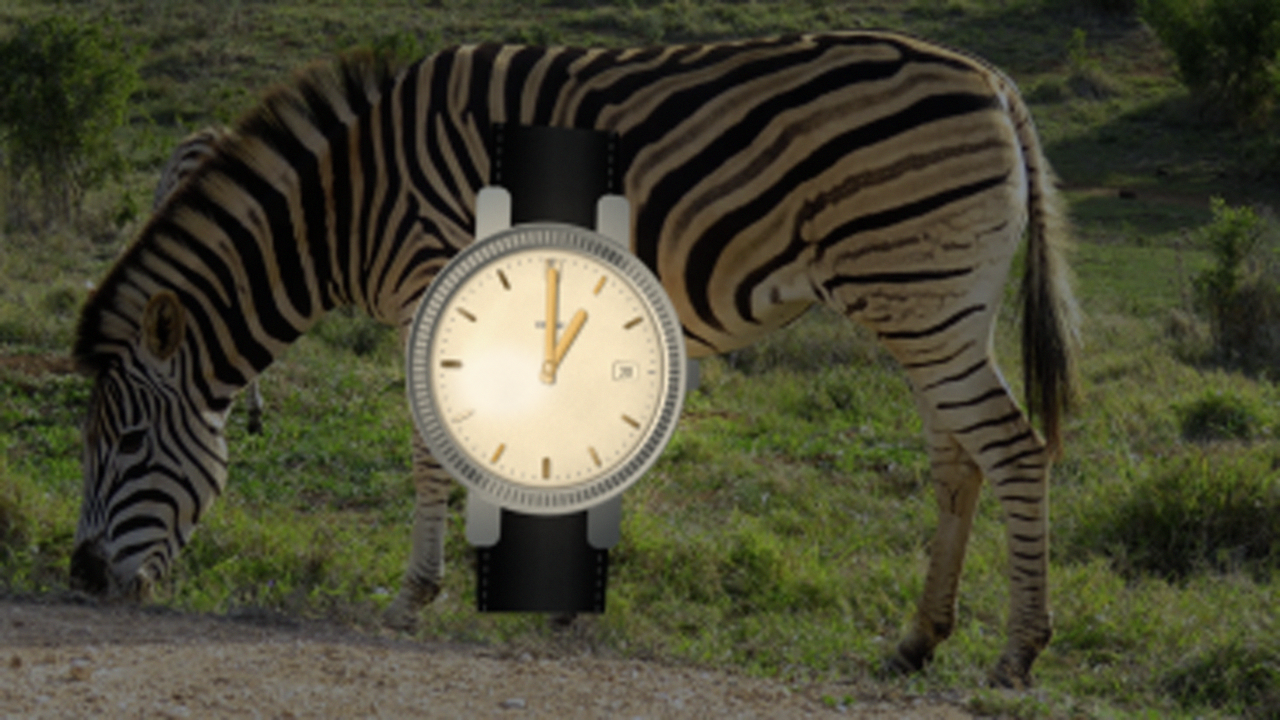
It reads **1:00**
